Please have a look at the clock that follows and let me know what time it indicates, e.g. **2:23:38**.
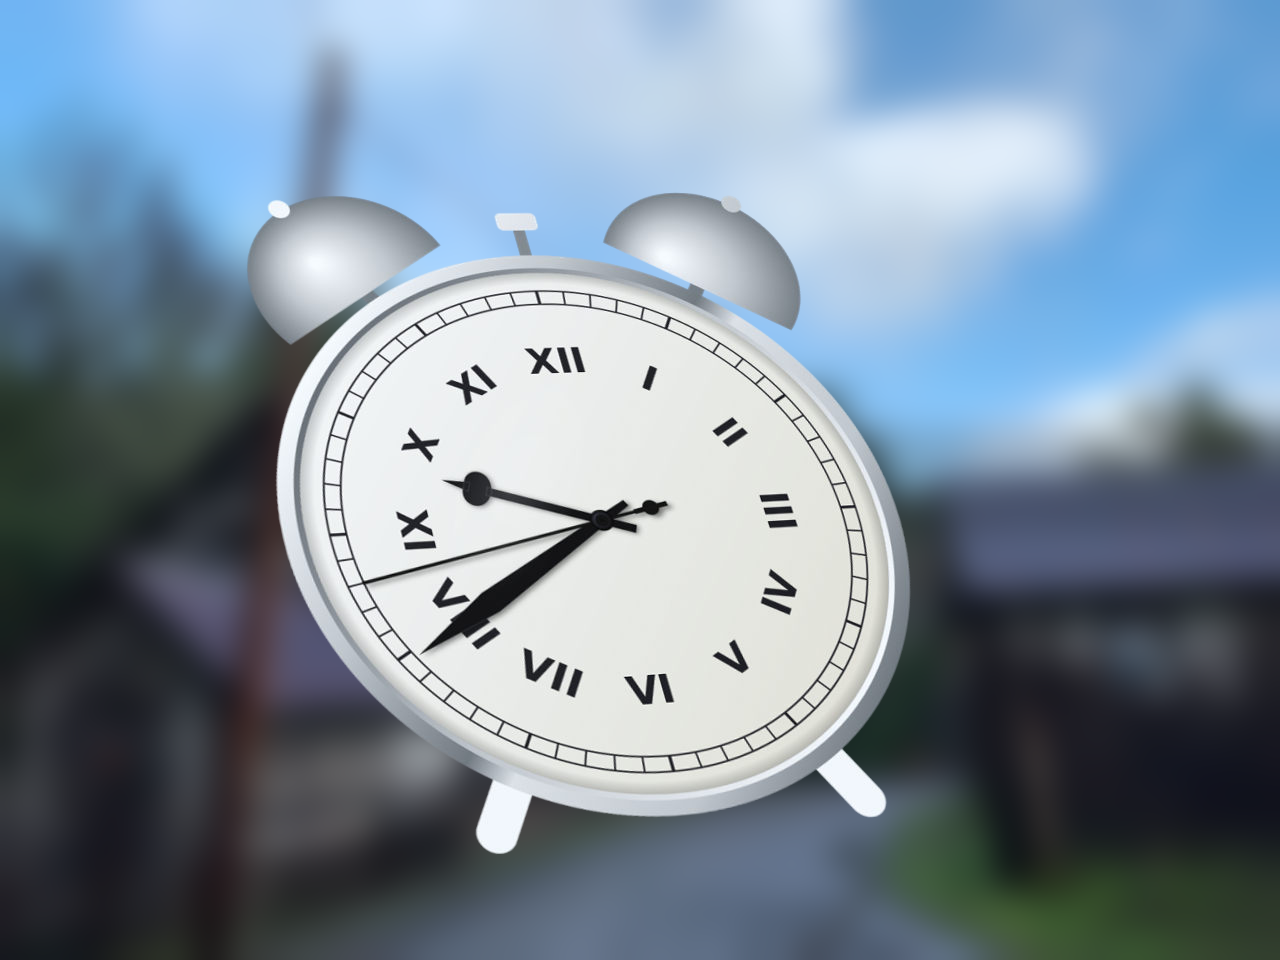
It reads **9:39:43**
